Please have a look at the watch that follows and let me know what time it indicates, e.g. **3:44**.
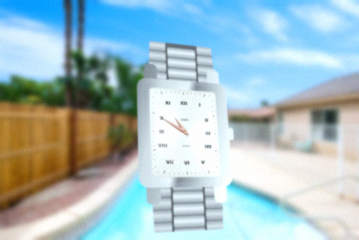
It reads **10:50**
